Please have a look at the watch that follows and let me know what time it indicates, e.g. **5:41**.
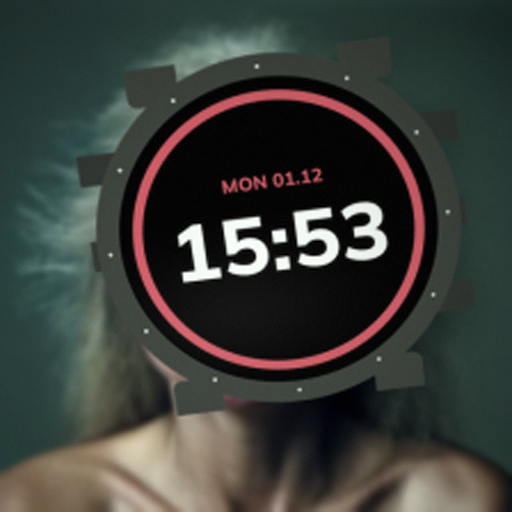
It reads **15:53**
